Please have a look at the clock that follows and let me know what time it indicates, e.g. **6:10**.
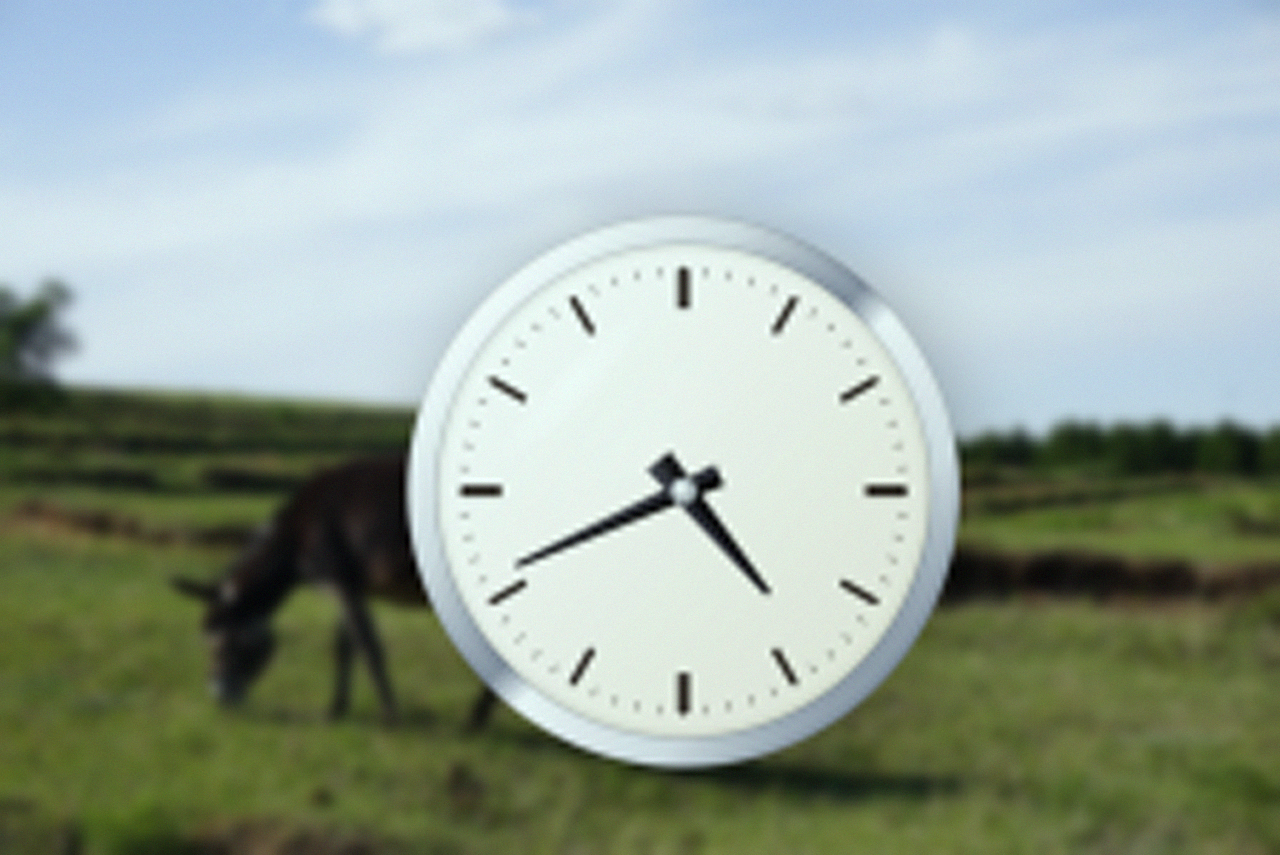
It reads **4:41**
